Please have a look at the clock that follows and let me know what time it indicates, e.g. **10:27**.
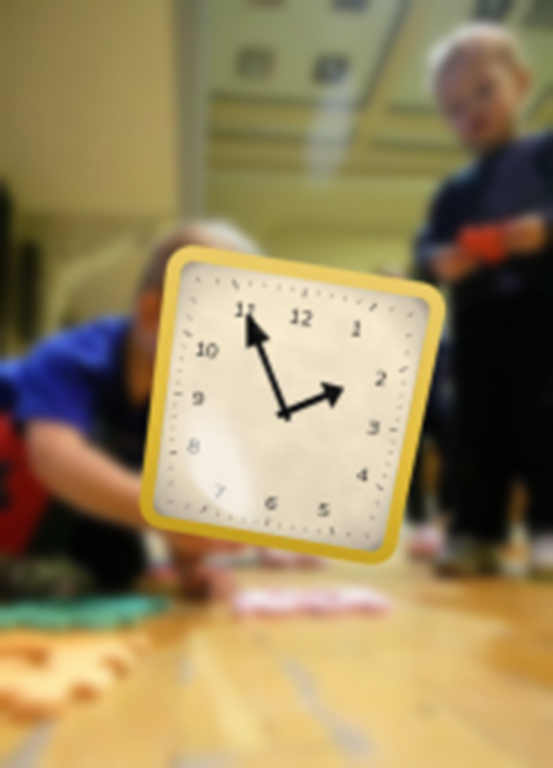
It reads **1:55**
